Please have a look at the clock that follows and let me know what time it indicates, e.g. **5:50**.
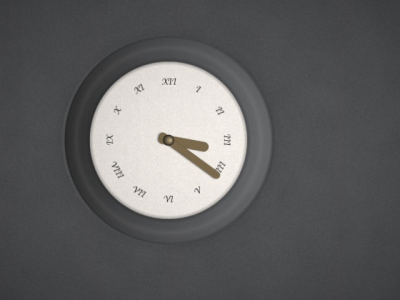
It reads **3:21**
